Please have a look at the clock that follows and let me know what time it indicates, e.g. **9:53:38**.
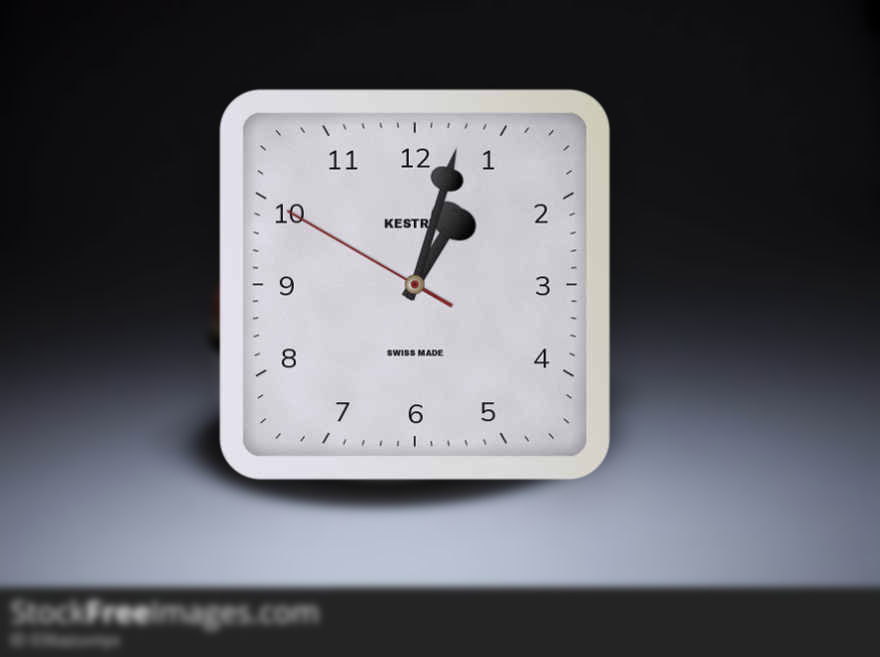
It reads **1:02:50**
